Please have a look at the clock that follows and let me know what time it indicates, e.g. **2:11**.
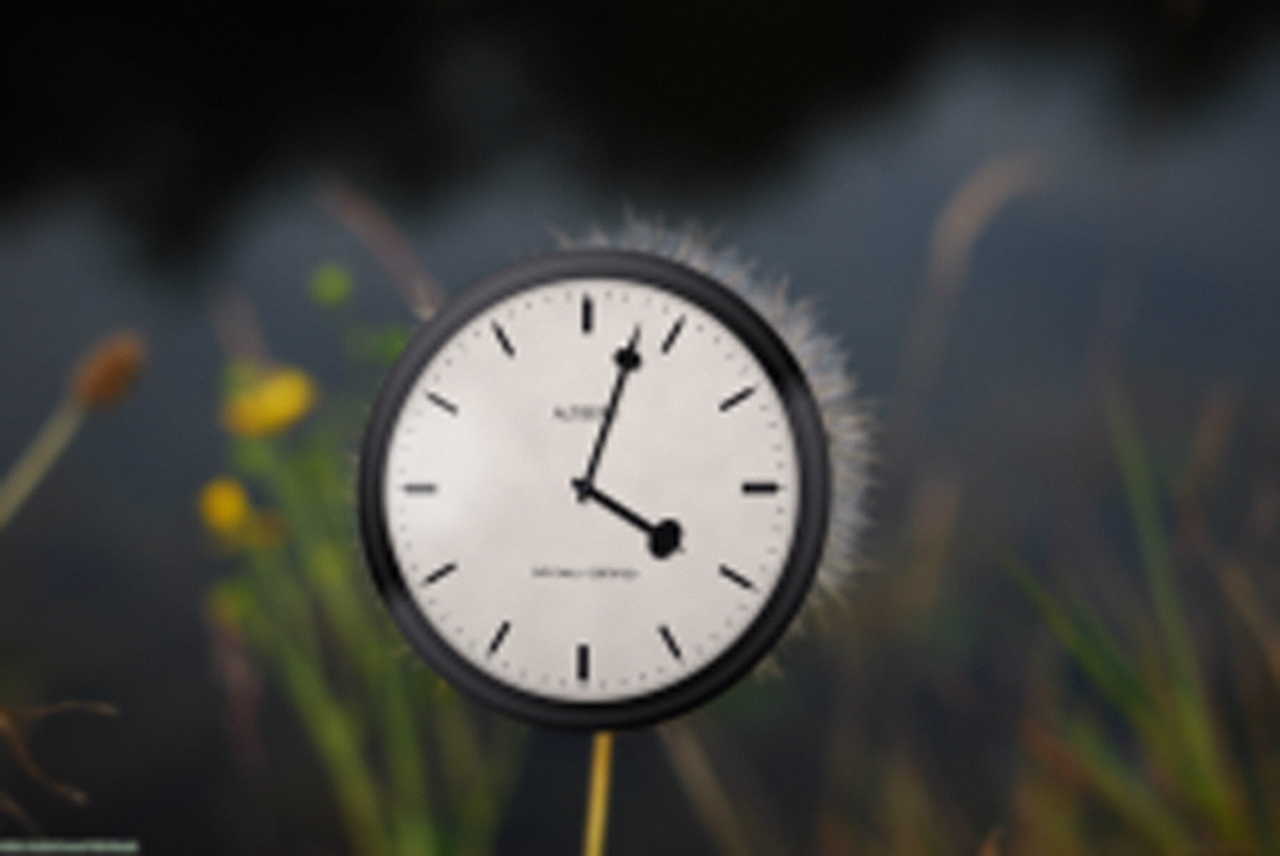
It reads **4:03**
